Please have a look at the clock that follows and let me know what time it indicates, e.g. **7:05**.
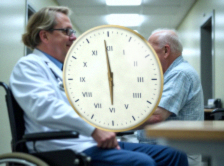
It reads **5:59**
